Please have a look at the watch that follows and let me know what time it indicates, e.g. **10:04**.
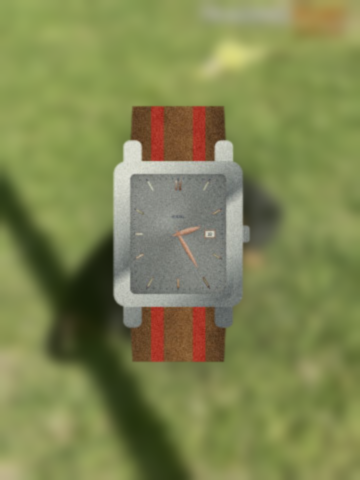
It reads **2:25**
